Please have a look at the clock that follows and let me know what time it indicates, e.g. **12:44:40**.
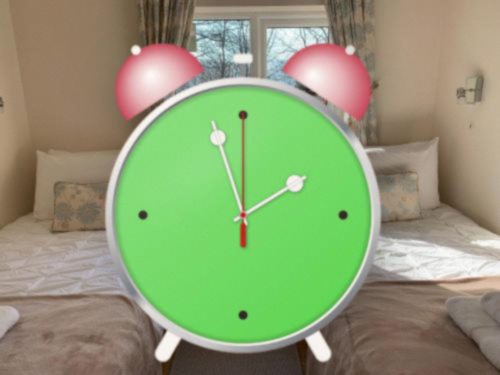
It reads **1:57:00**
